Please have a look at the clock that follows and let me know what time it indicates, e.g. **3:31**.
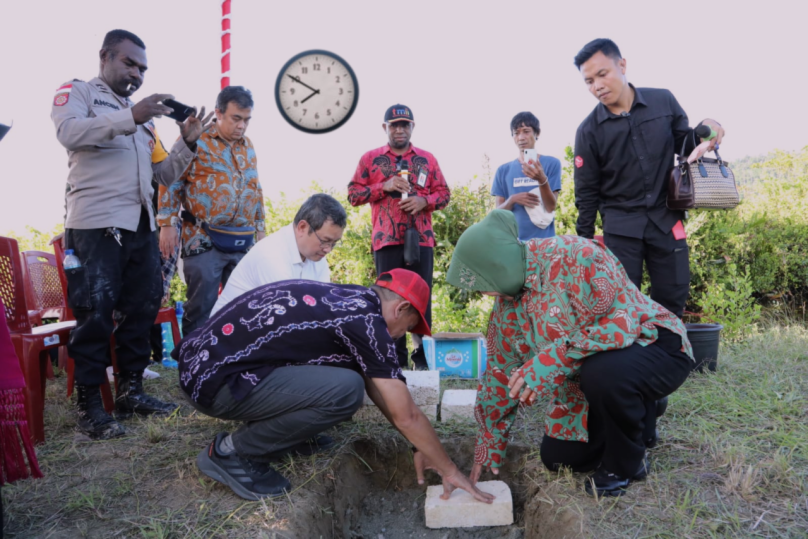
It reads **7:50**
